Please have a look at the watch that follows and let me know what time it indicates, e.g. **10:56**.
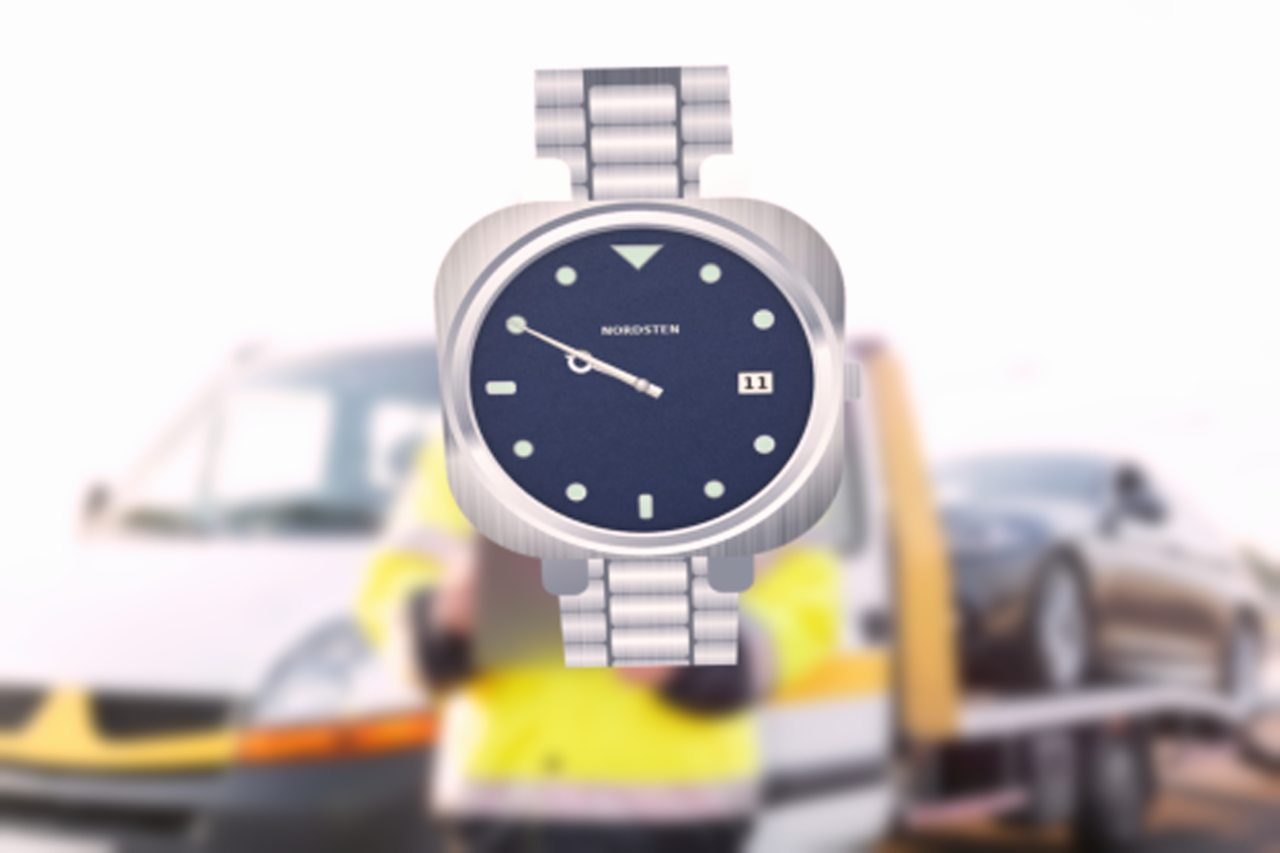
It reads **9:50**
